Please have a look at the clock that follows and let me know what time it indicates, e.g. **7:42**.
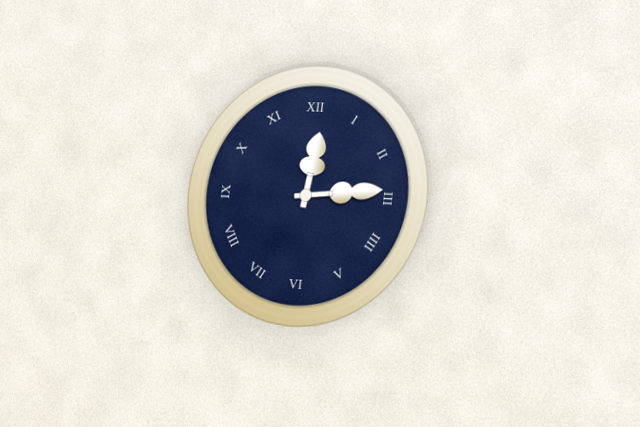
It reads **12:14**
